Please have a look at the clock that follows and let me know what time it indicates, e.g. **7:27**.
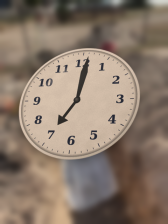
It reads **7:01**
